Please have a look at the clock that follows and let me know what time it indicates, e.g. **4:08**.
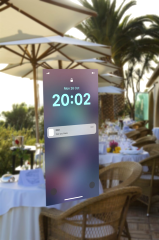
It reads **20:02**
